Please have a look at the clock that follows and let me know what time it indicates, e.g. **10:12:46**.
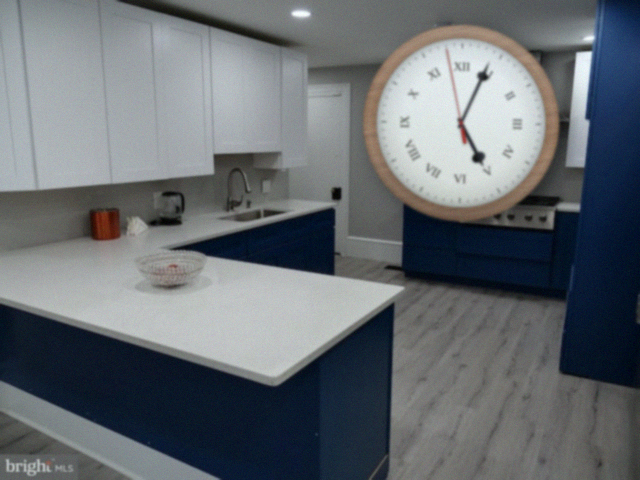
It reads **5:03:58**
